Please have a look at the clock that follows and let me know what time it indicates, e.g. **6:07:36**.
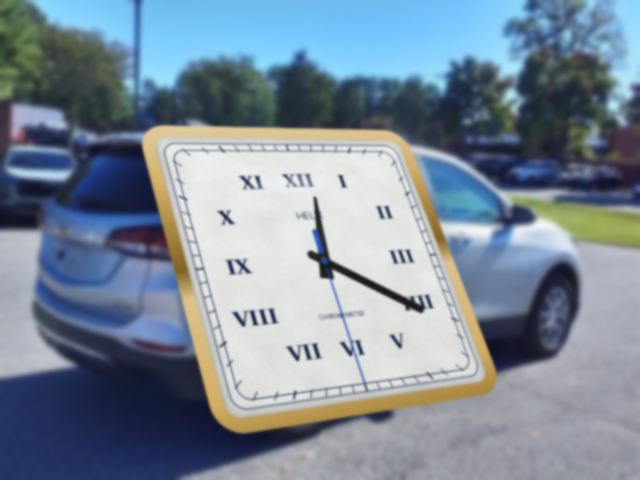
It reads **12:20:30**
